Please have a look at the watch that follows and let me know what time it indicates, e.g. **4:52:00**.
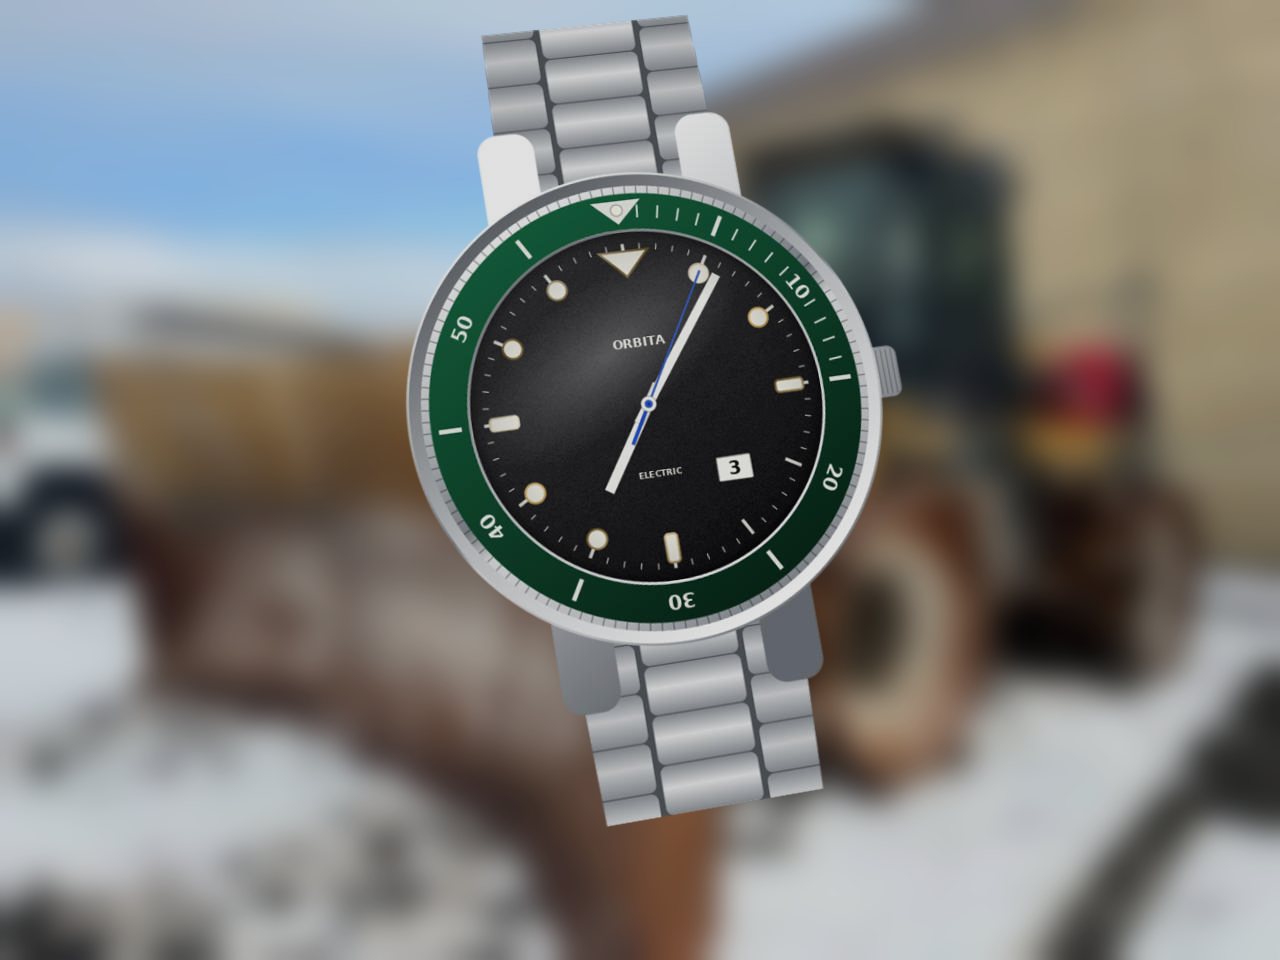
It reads **7:06:05**
